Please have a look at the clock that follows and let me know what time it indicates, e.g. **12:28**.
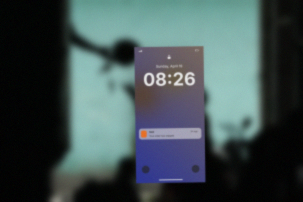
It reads **8:26**
